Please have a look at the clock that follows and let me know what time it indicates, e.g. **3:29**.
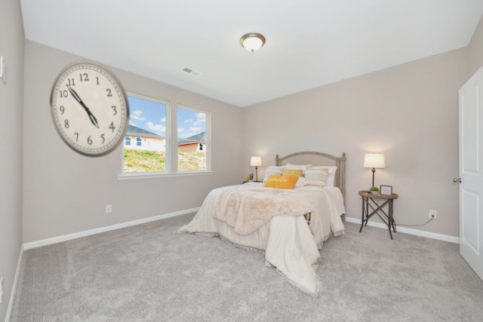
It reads **4:53**
